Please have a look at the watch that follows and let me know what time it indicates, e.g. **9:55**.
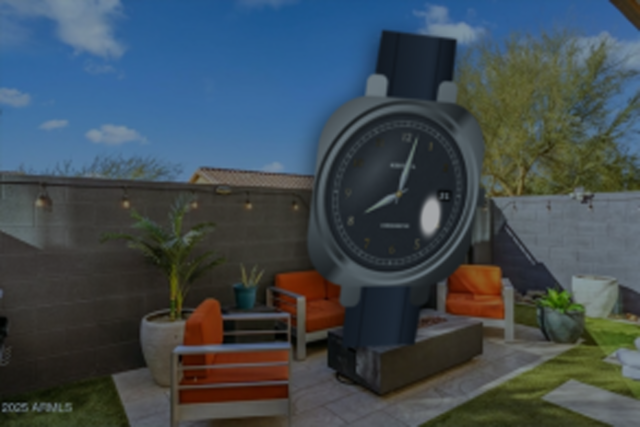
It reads **8:02**
